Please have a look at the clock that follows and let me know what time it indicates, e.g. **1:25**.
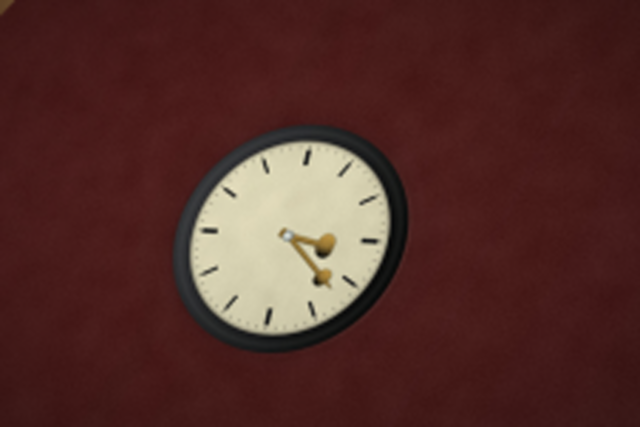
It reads **3:22**
